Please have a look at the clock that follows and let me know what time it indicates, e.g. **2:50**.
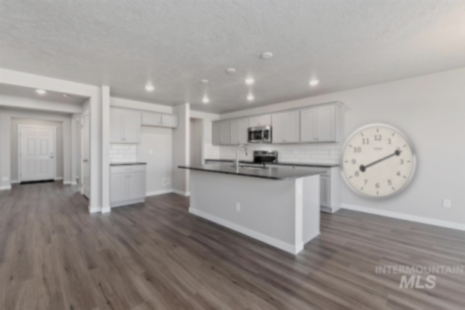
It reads **8:11**
